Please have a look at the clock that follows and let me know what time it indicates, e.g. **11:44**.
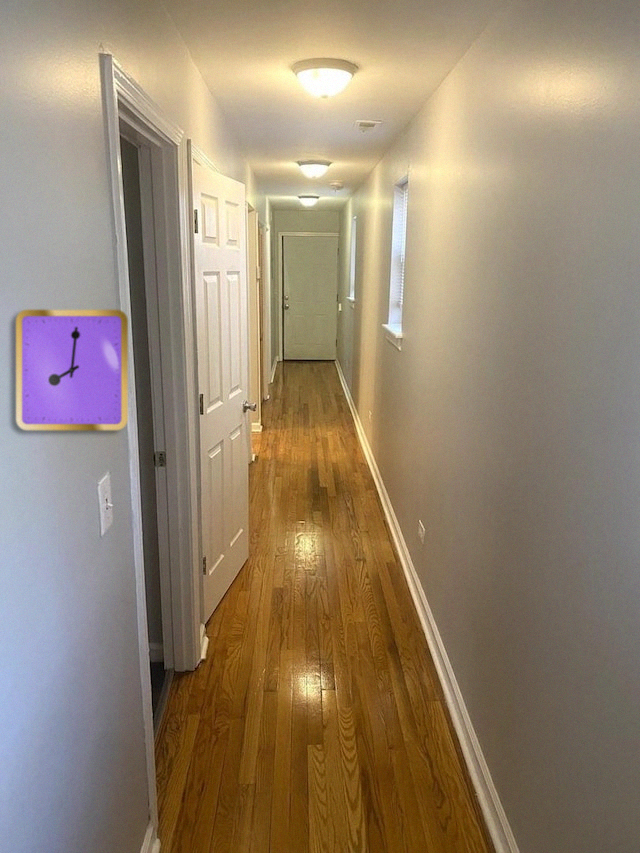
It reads **8:01**
